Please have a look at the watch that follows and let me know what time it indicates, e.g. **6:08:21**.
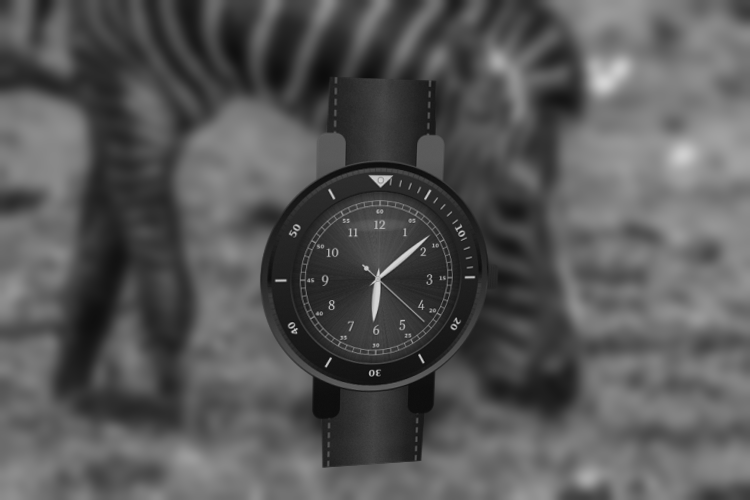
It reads **6:08:22**
